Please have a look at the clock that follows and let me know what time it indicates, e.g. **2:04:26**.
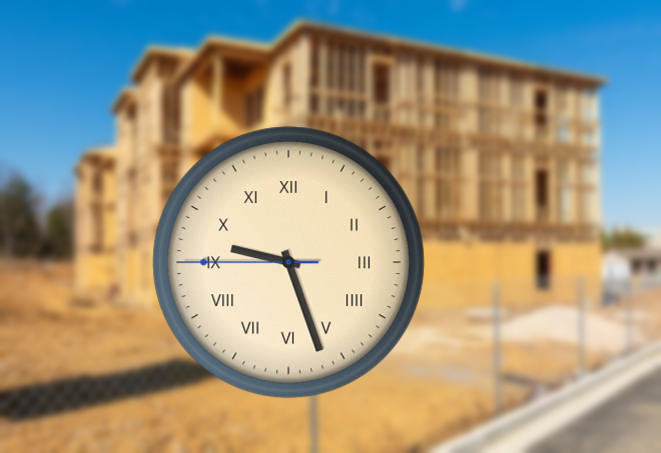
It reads **9:26:45**
